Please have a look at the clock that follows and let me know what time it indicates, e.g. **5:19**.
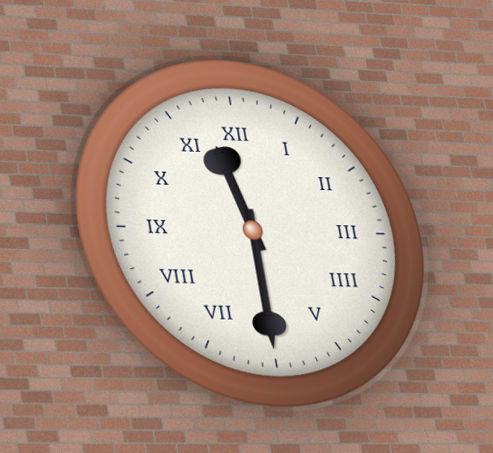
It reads **11:30**
